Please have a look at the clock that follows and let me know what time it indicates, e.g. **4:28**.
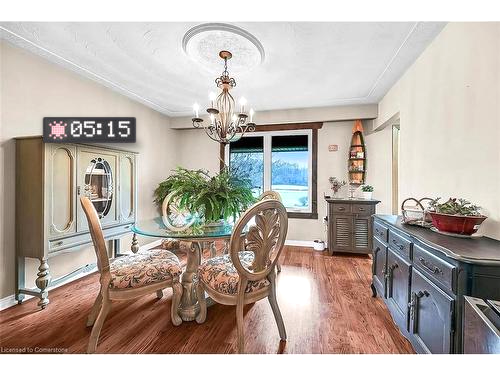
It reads **5:15**
